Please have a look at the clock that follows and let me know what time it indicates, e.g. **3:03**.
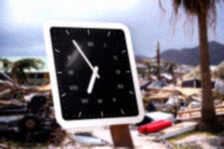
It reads **6:55**
